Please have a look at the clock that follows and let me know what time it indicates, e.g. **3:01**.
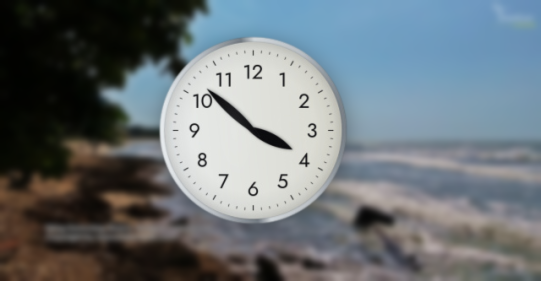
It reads **3:52**
